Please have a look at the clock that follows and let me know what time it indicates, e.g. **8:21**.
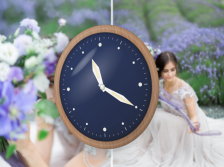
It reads **11:20**
